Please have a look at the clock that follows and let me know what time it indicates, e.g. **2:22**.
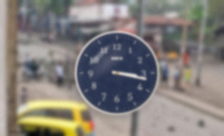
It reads **3:17**
